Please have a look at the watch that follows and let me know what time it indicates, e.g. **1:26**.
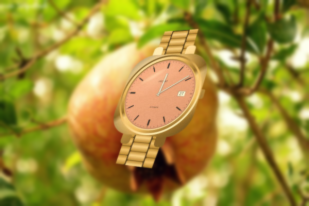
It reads **12:09**
